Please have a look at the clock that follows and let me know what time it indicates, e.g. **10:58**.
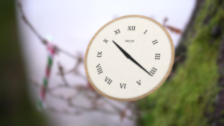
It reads **10:21**
